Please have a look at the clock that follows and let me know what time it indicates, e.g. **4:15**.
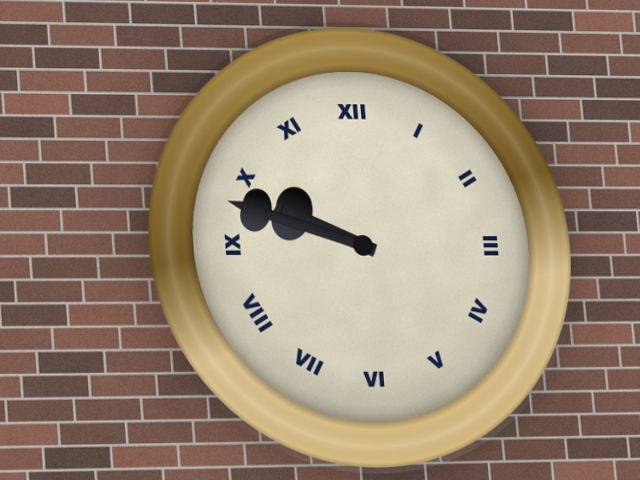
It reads **9:48**
